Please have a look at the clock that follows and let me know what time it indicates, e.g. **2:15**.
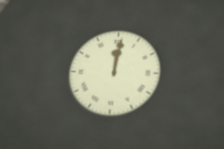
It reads **12:01**
